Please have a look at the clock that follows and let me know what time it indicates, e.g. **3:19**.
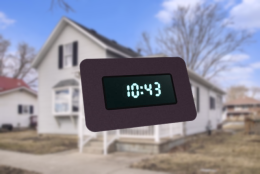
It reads **10:43**
